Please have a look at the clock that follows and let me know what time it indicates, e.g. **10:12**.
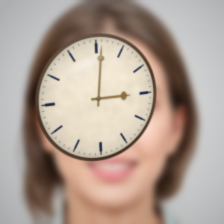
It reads **3:01**
